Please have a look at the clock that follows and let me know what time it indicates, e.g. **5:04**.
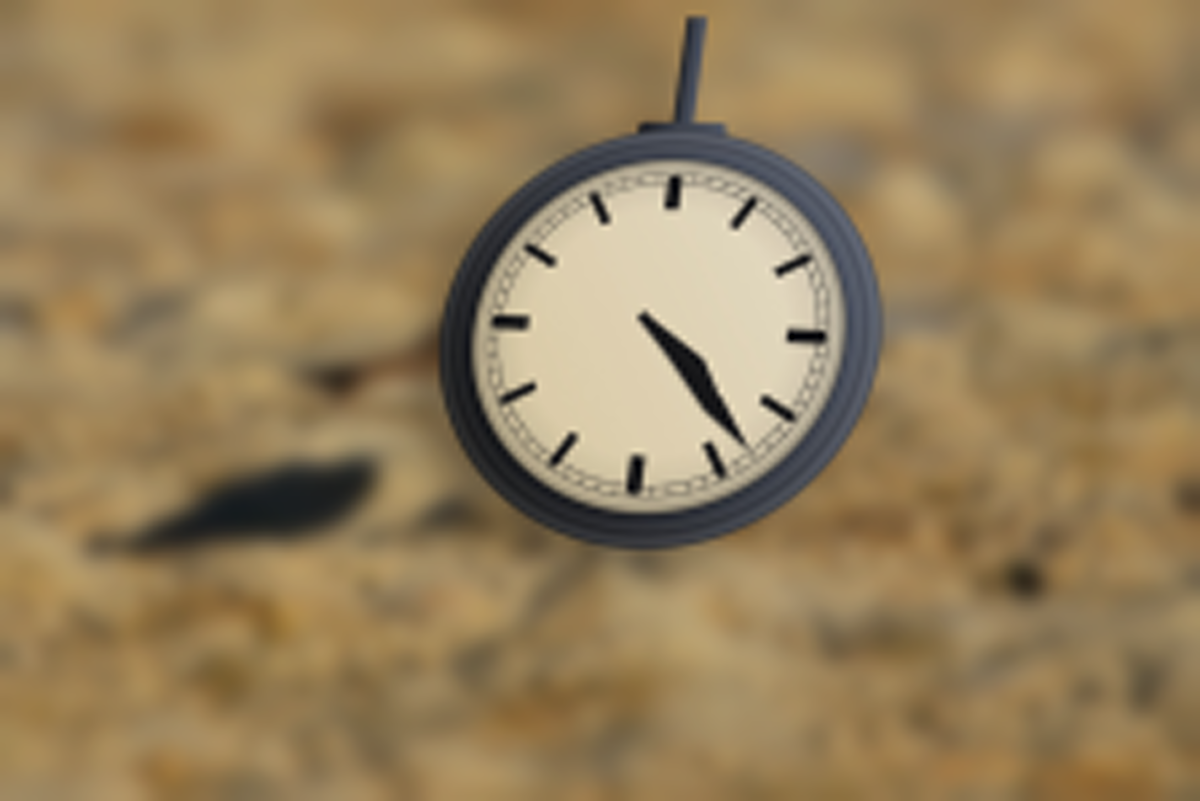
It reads **4:23**
